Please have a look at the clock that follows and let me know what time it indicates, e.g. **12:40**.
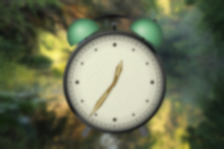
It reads **12:36**
